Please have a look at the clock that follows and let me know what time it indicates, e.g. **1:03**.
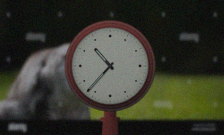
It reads **10:37**
